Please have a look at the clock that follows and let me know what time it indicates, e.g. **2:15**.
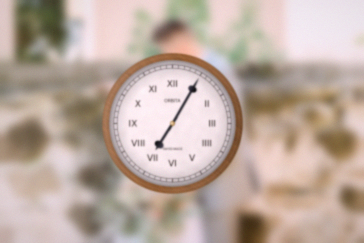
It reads **7:05**
